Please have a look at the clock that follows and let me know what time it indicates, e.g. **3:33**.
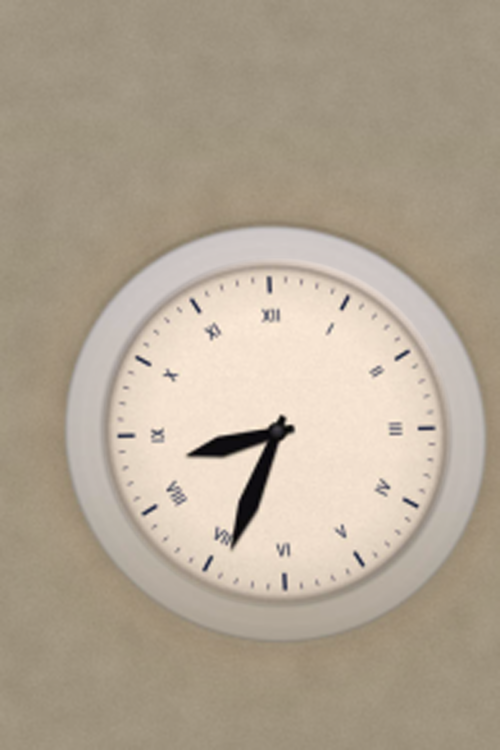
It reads **8:34**
